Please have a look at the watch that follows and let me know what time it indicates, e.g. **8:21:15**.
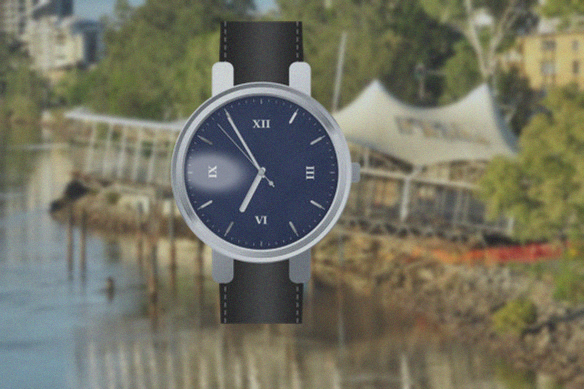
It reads **6:54:53**
